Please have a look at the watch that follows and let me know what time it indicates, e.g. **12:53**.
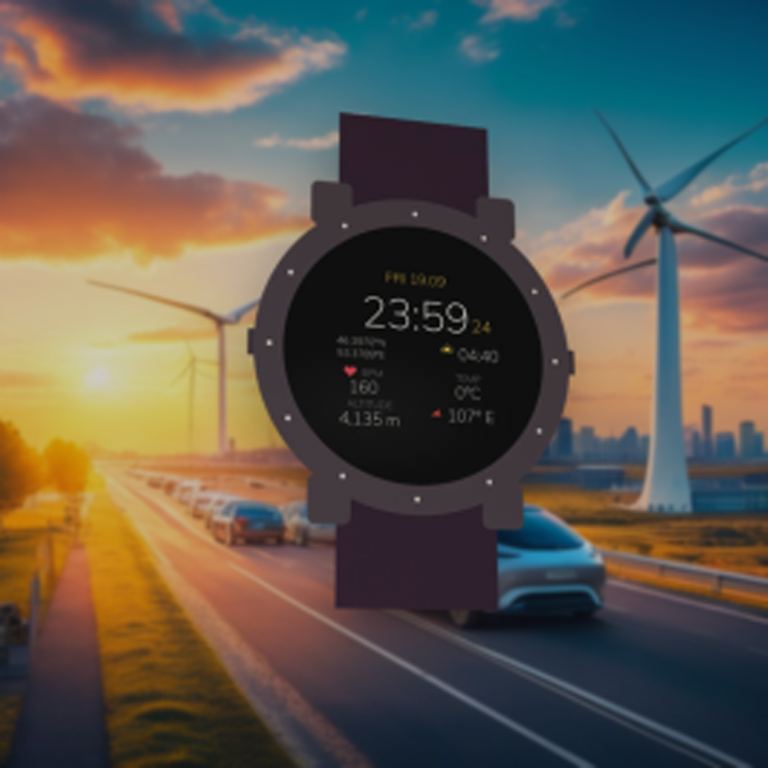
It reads **23:59**
